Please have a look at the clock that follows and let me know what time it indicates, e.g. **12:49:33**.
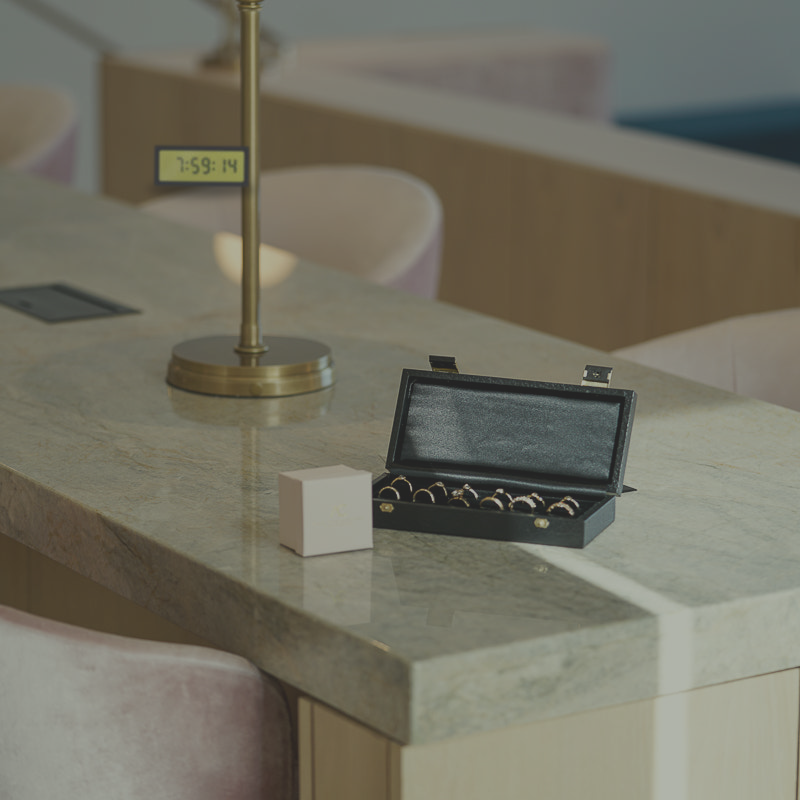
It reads **7:59:14**
